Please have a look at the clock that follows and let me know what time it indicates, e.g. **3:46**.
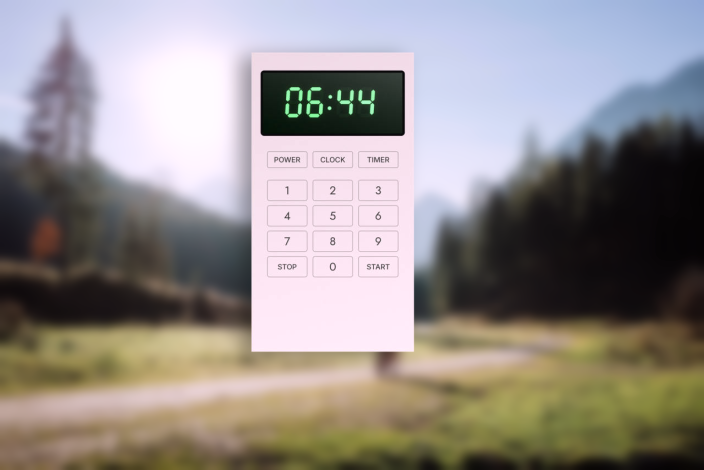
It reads **6:44**
